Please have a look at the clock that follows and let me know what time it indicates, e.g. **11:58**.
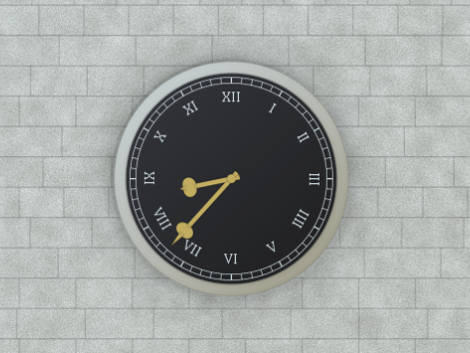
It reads **8:37**
